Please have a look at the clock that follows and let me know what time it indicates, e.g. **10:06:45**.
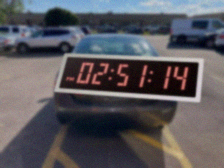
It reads **2:51:14**
